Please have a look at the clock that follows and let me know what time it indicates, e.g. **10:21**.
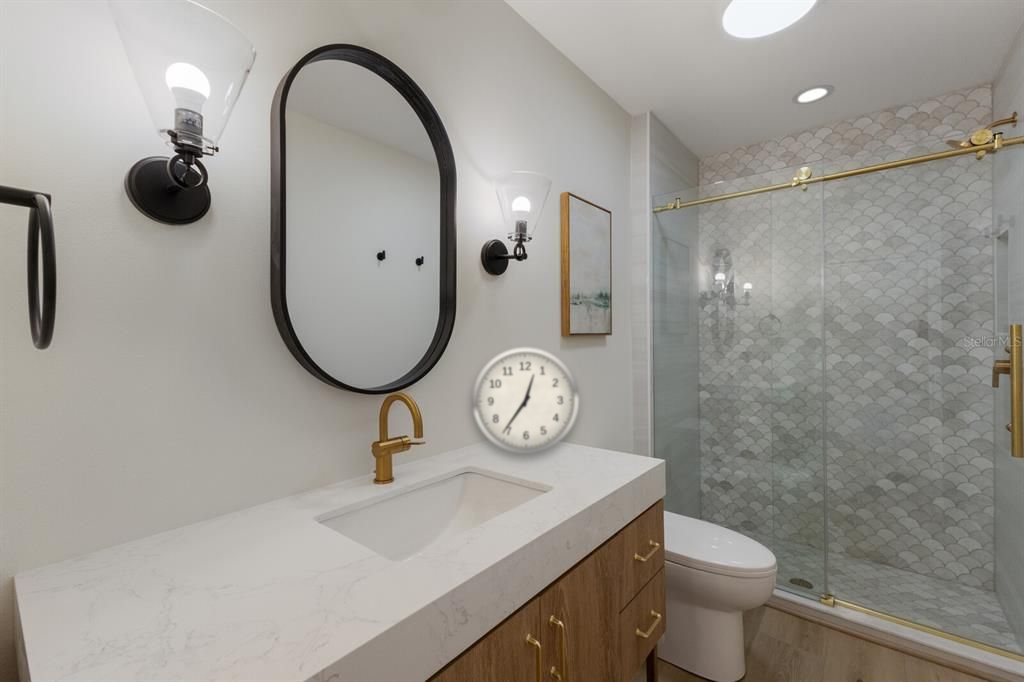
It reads **12:36**
